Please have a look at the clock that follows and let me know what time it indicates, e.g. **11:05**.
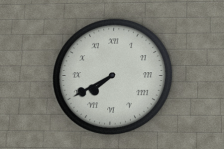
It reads **7:40**
